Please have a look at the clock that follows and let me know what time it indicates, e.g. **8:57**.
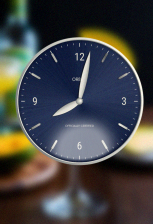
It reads **8:02**
